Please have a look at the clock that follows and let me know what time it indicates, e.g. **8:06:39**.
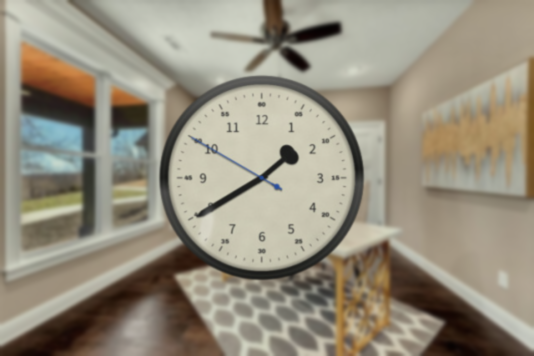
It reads **1:39:50**
